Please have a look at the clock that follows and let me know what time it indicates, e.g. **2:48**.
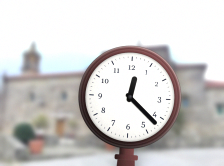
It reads **12:22**
